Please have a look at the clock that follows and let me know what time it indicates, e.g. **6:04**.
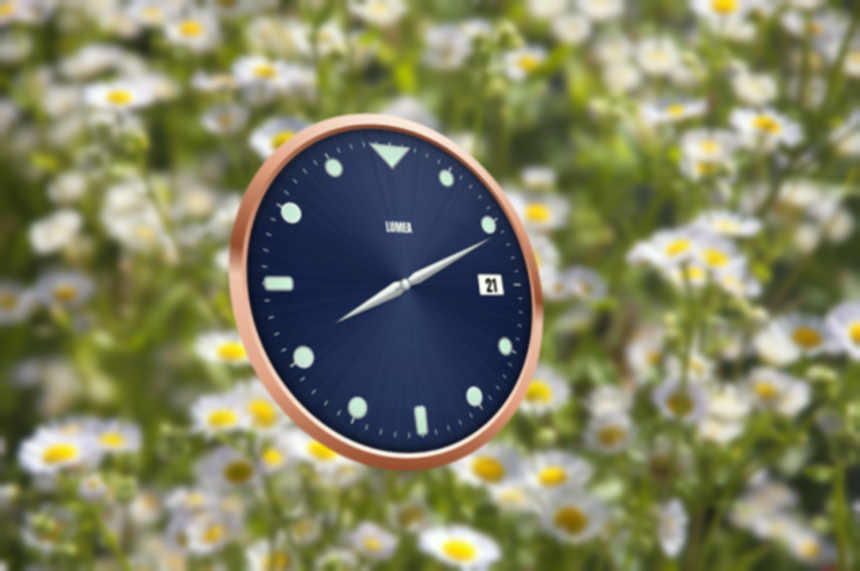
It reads **8:11**
